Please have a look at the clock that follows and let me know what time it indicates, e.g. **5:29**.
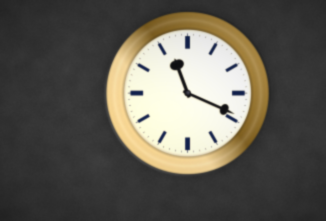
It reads **11:19**
